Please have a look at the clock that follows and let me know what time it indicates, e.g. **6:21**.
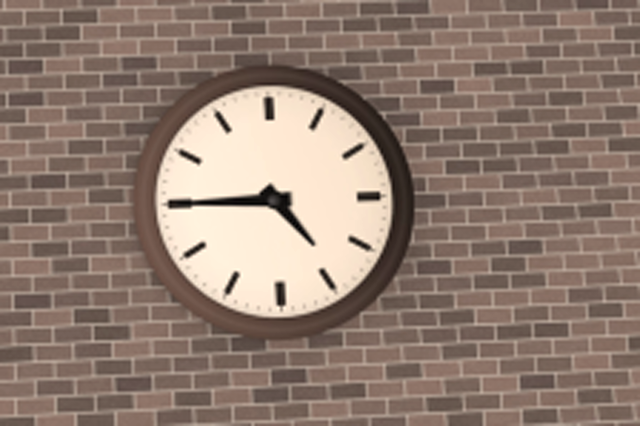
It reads **4:45**
